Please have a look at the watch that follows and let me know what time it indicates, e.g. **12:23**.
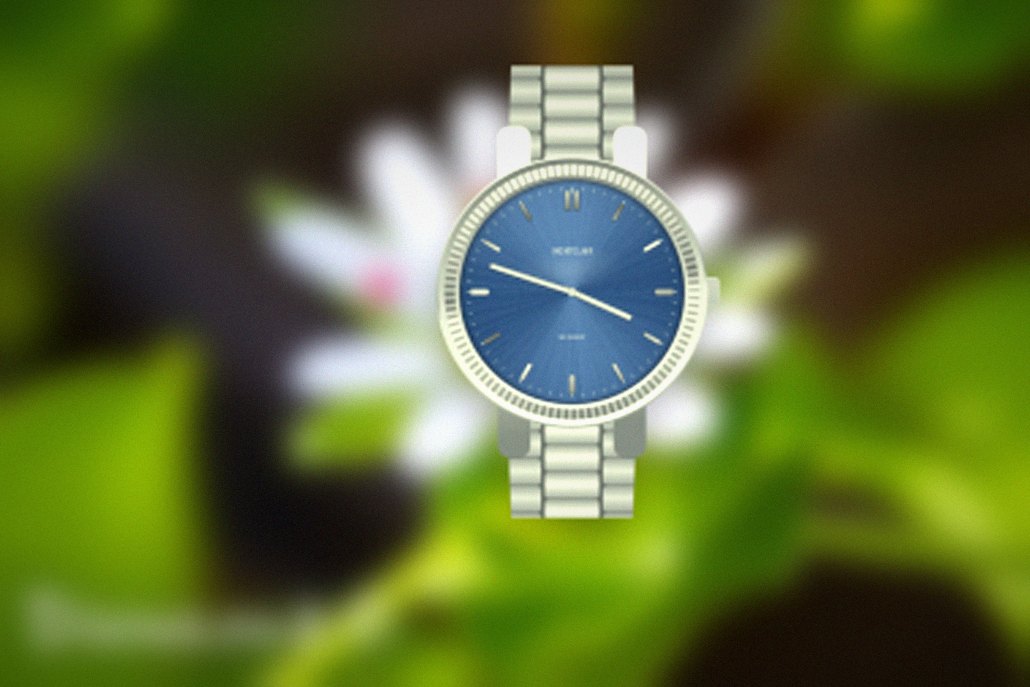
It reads **3:48**
